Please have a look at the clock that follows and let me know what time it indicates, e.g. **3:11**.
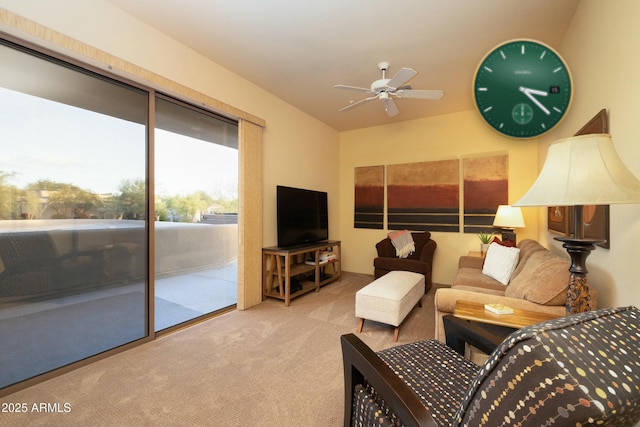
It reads **3:22**
